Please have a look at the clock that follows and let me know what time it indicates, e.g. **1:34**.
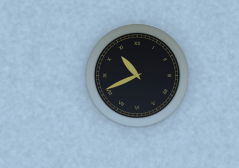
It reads **10:41**
